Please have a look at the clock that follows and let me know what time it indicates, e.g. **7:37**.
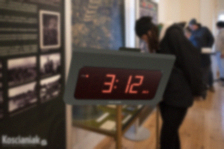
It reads **3:12**
